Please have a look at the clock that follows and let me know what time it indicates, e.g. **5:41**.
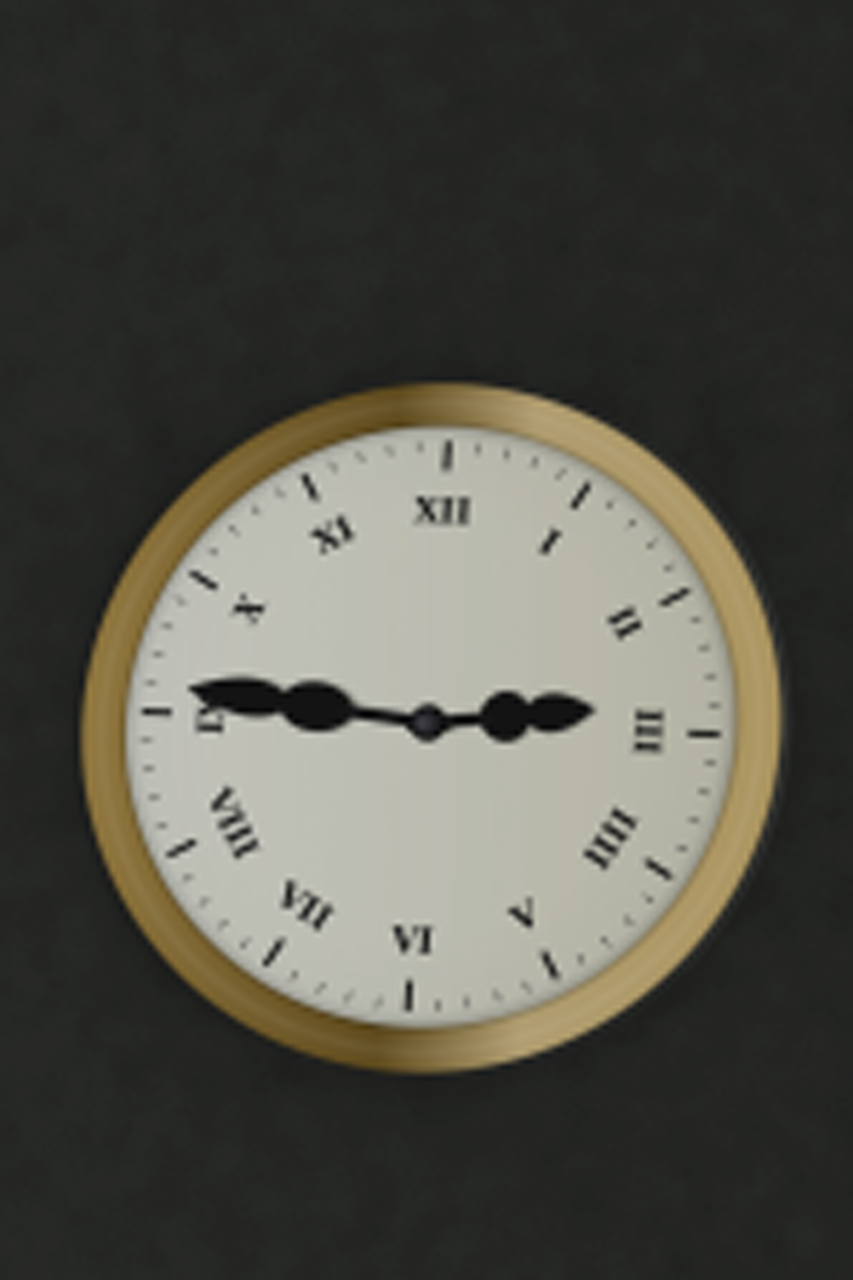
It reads **2:46**
